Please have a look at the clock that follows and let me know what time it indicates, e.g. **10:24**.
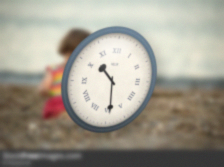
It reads **10:29**
